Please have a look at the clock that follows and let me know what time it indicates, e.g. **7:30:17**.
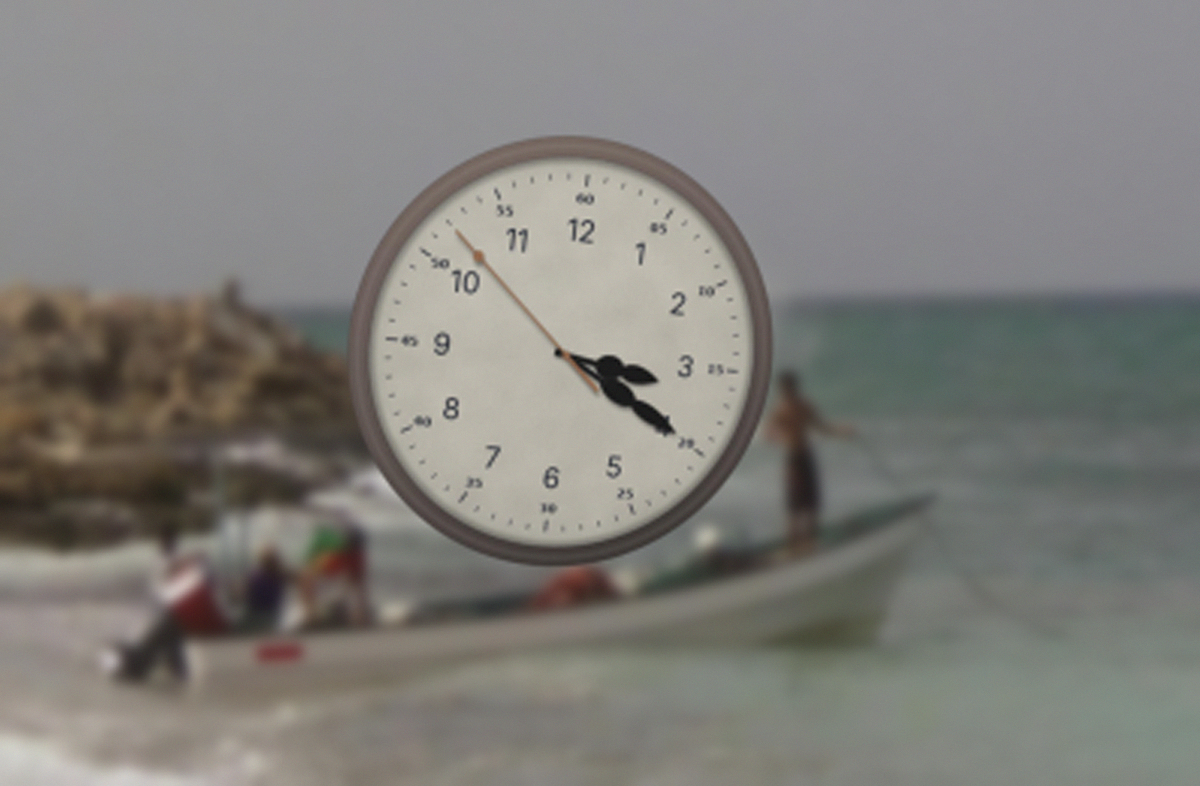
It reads **3:19:52**
